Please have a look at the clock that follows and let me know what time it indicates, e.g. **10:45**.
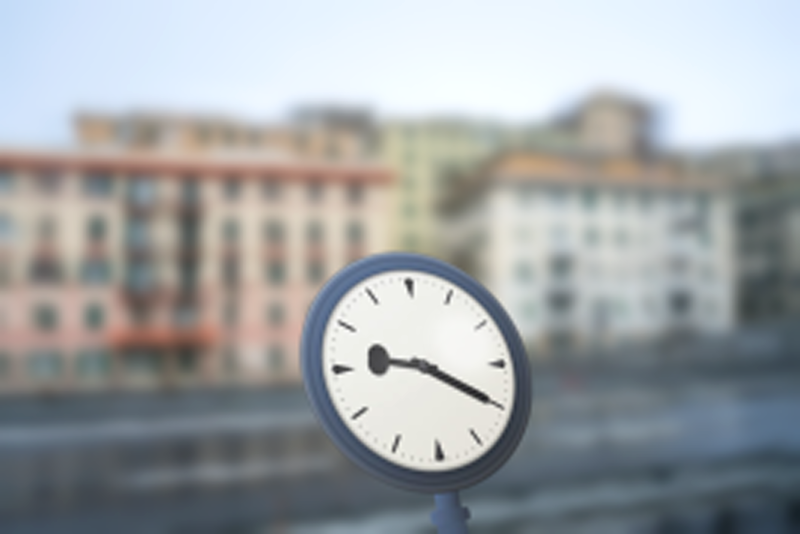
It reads **9:20**
